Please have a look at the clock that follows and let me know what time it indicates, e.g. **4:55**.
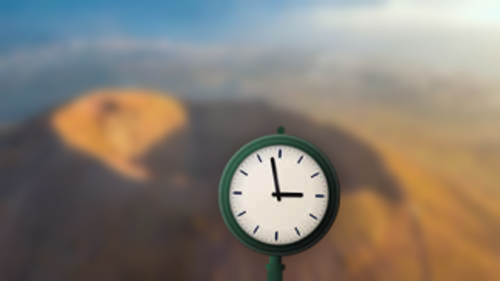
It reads **2:58**
